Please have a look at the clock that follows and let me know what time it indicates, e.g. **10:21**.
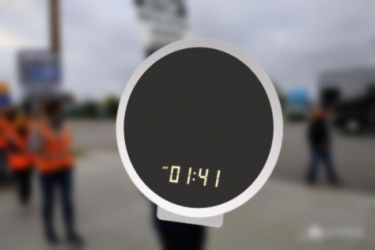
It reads **1:41**
